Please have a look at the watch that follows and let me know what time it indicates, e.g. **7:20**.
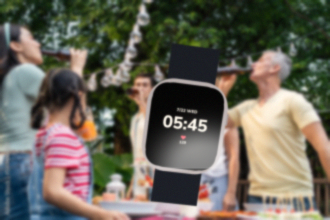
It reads **5:45**
